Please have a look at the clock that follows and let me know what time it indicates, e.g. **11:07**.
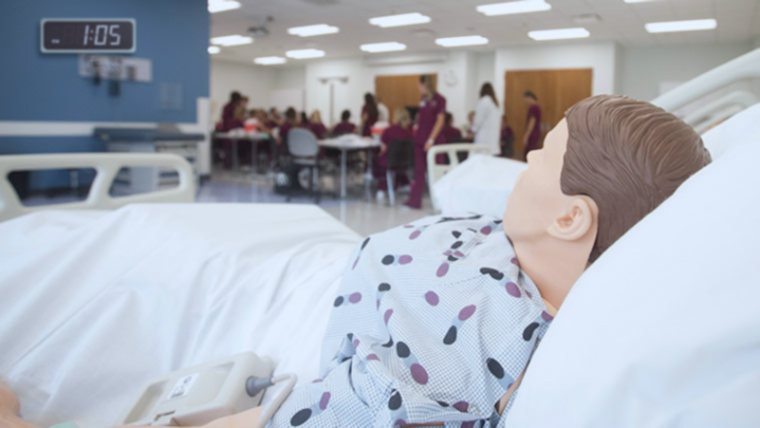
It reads **1:05**
